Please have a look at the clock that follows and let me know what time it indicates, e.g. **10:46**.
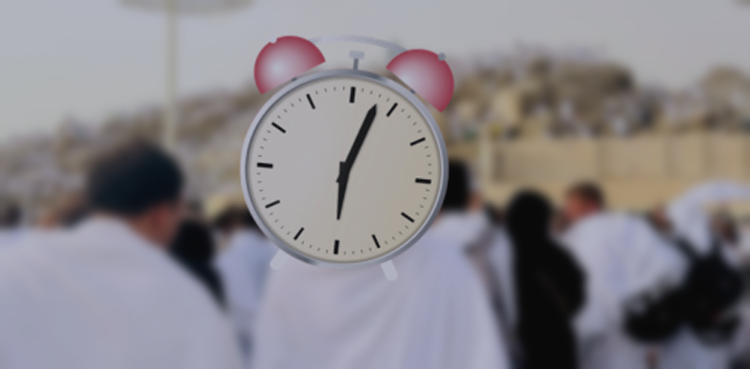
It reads **6:03**
